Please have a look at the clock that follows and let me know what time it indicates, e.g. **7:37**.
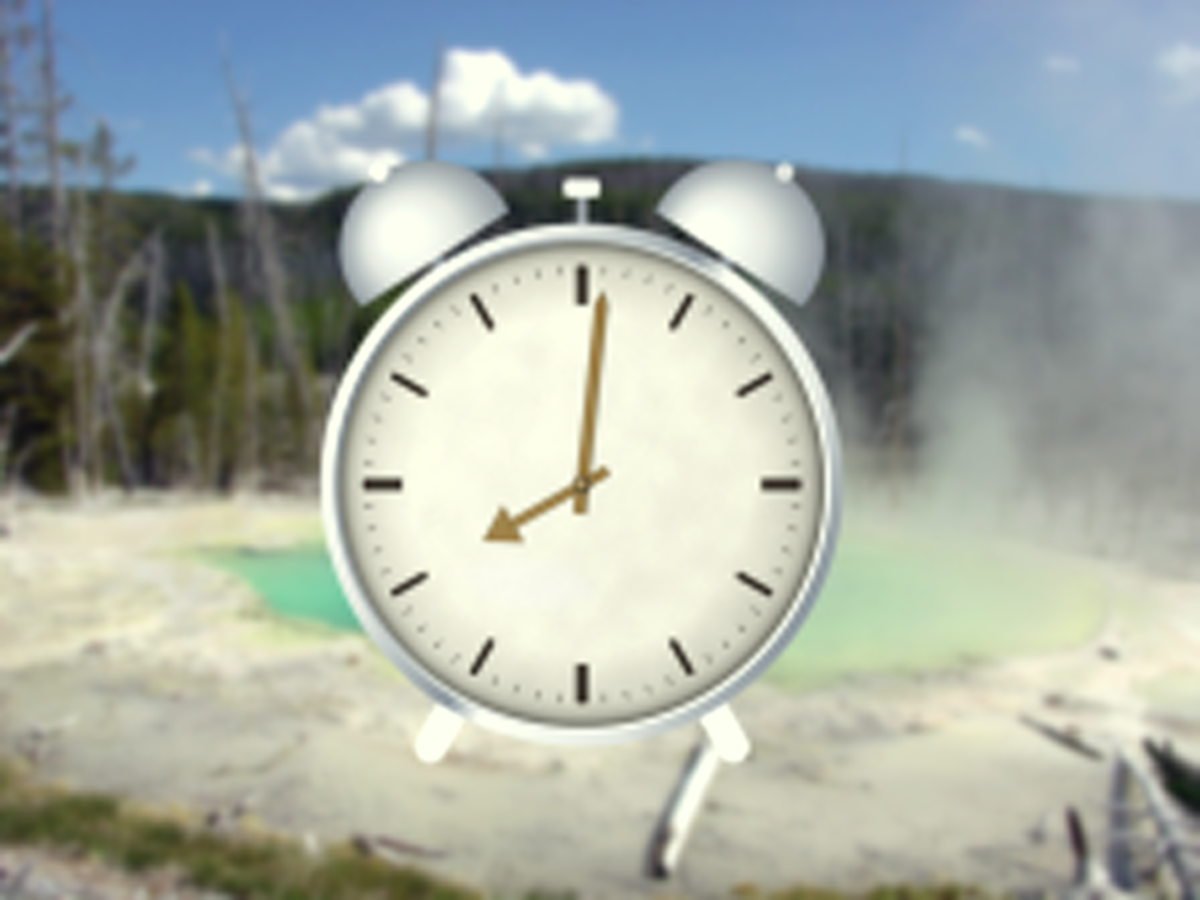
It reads **8:01**
